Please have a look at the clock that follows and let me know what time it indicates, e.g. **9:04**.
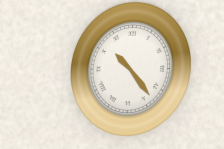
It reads **10:23**
